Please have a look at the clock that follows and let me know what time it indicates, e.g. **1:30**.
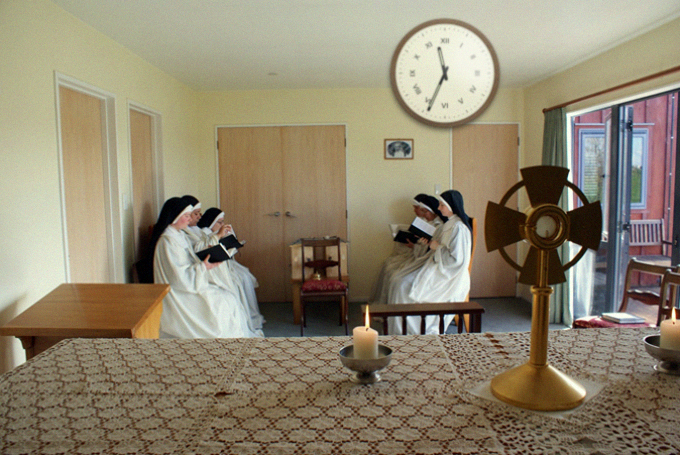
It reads **11:34**
